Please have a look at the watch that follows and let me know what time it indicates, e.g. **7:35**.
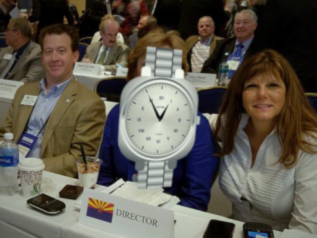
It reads **12:55**
